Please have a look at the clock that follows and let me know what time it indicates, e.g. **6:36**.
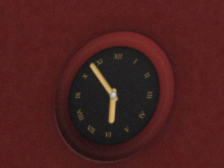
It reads **5:53**
